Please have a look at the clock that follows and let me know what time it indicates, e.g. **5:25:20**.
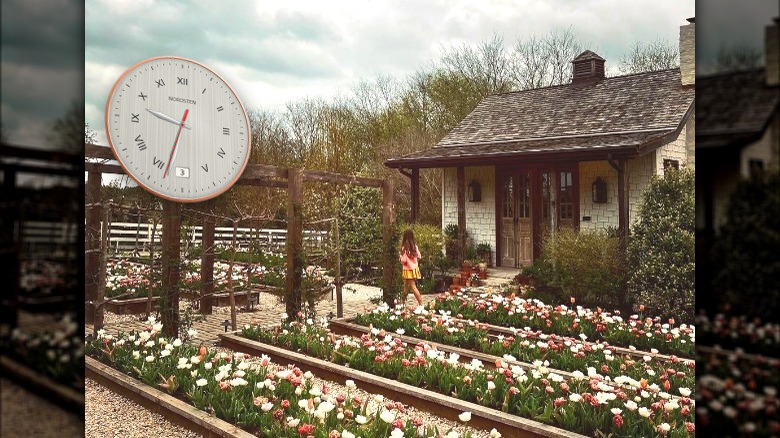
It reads **9:32:33**
